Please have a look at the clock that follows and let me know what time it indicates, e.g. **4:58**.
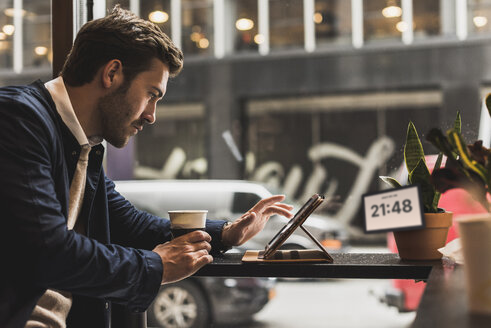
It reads **21:48**
